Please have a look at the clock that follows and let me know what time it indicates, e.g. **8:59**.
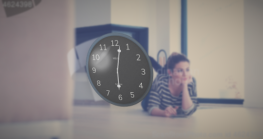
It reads **6:02**
